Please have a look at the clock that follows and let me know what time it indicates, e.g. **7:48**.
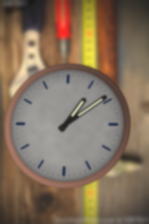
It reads **1:09**
